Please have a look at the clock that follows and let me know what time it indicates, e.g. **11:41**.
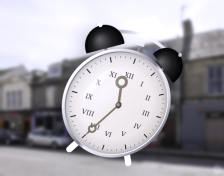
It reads **11:35**
